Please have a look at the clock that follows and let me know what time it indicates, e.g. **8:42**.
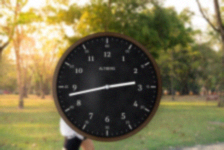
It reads **2:43**
